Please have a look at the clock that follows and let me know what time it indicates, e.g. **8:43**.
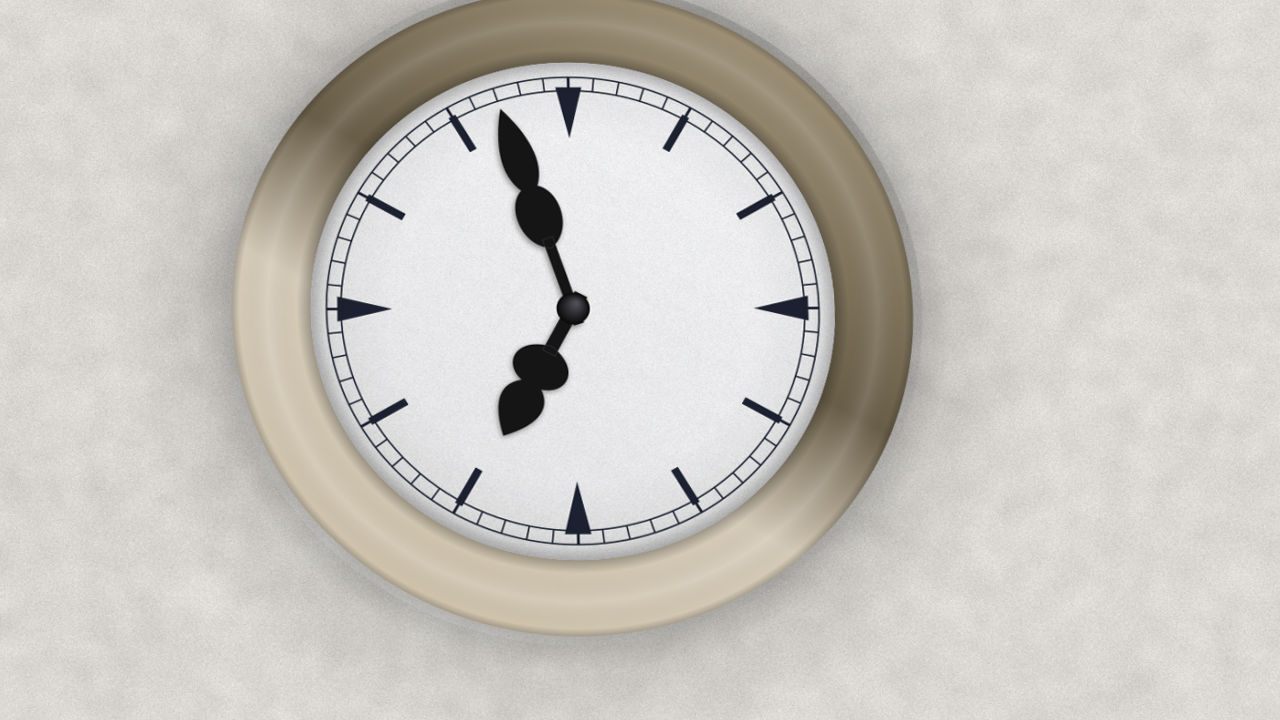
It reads **6:57**
